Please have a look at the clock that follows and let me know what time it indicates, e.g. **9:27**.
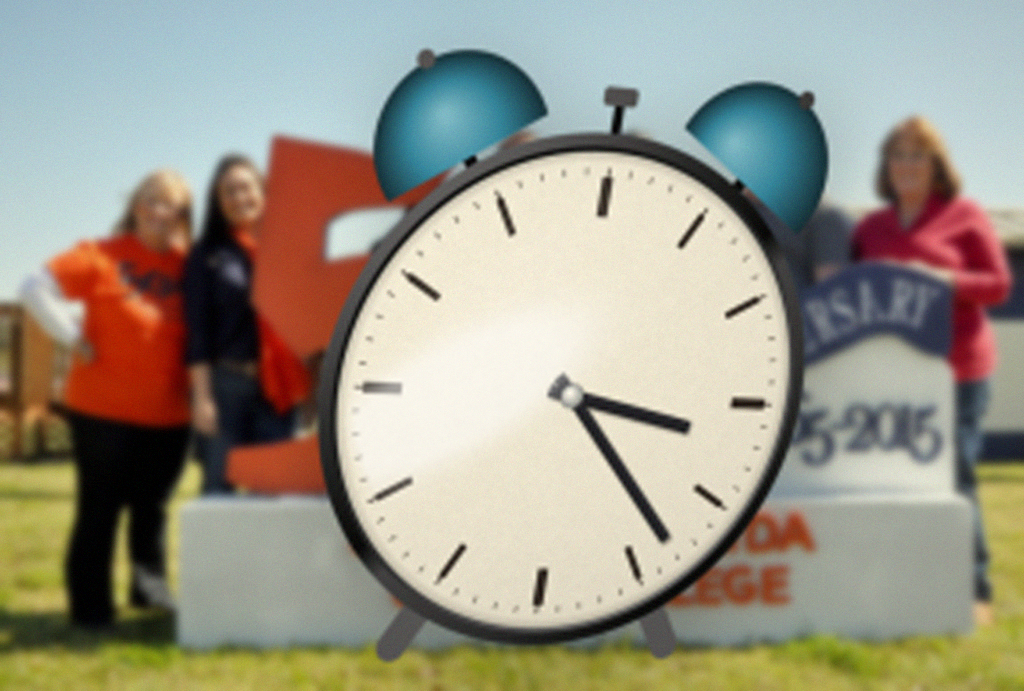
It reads **3:23**
